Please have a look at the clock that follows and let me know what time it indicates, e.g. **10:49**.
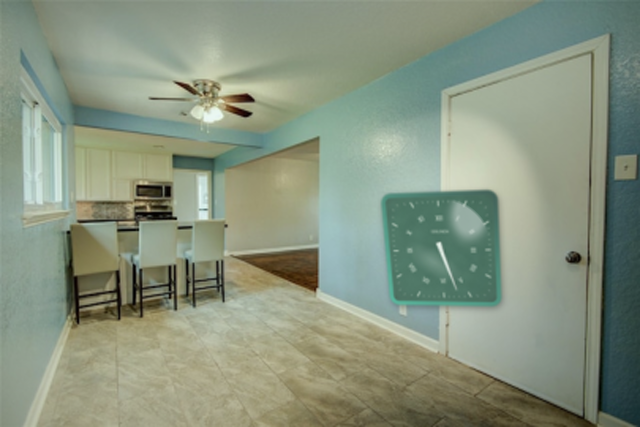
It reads **5:27**
